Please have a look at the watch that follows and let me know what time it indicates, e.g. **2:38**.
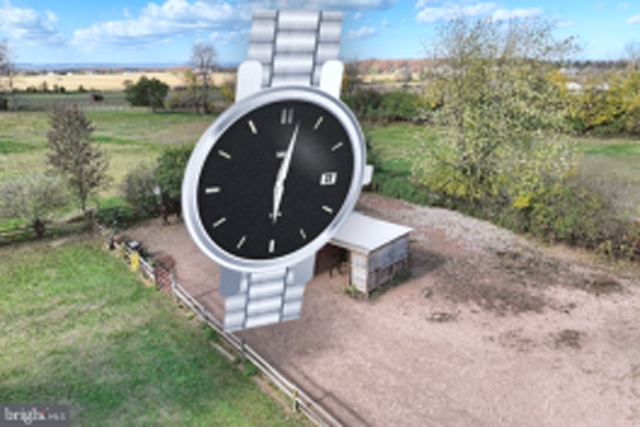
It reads **6:02**
